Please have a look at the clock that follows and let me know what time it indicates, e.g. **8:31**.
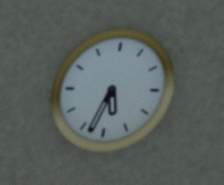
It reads **5:33**
